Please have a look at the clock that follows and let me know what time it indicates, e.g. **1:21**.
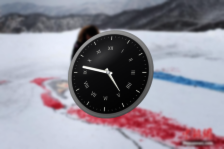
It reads **4:47**
